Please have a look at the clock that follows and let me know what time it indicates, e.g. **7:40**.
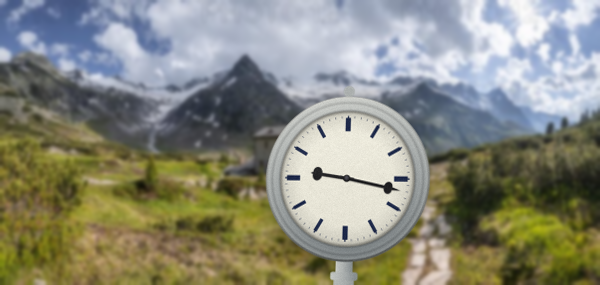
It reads **9:17**
